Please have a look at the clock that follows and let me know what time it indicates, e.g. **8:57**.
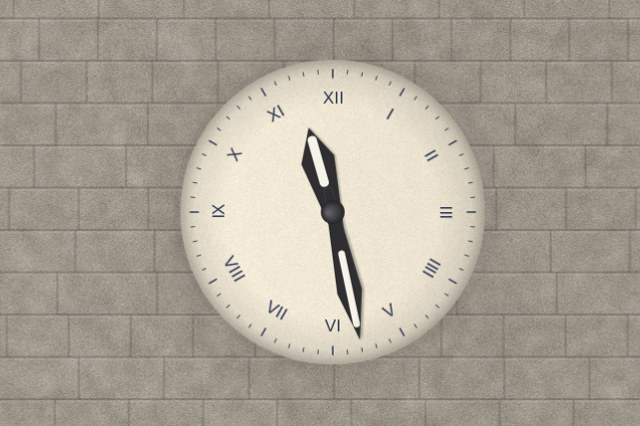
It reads **11:28**
